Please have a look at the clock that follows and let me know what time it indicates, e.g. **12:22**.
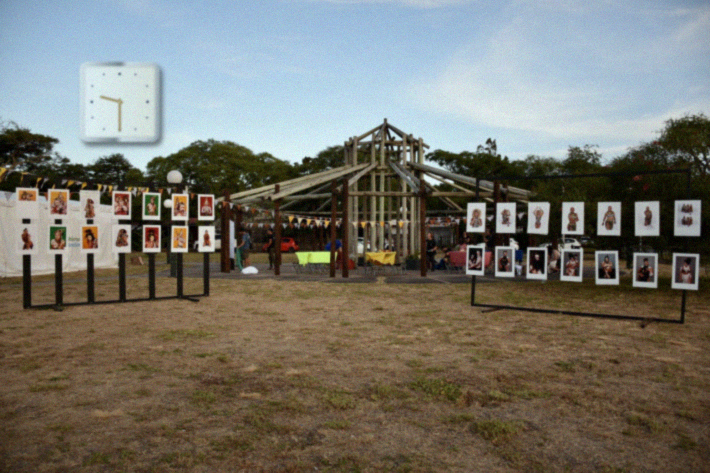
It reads **9:30**
